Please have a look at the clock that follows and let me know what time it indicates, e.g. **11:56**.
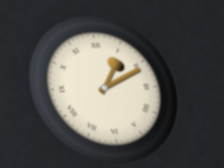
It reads **1:11**
